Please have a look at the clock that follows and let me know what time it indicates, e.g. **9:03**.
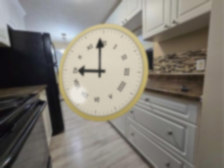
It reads **8:59**
